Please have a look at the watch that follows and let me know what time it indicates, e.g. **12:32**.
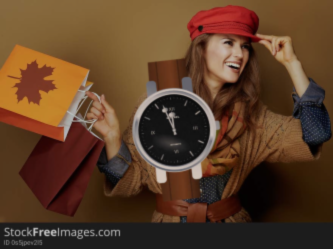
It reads **11:57**
